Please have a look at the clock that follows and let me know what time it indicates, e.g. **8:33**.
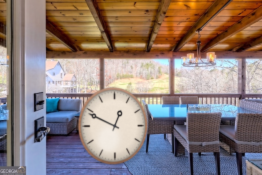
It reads **12:49**
